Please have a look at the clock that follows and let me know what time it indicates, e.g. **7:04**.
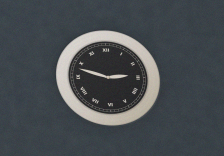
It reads **2:48**
